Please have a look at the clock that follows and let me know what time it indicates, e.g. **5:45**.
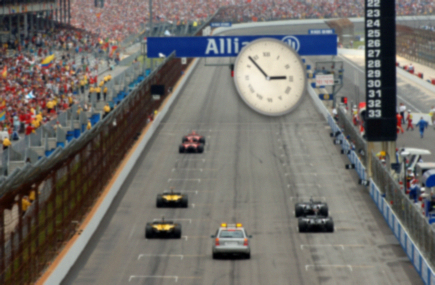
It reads **2:53**
